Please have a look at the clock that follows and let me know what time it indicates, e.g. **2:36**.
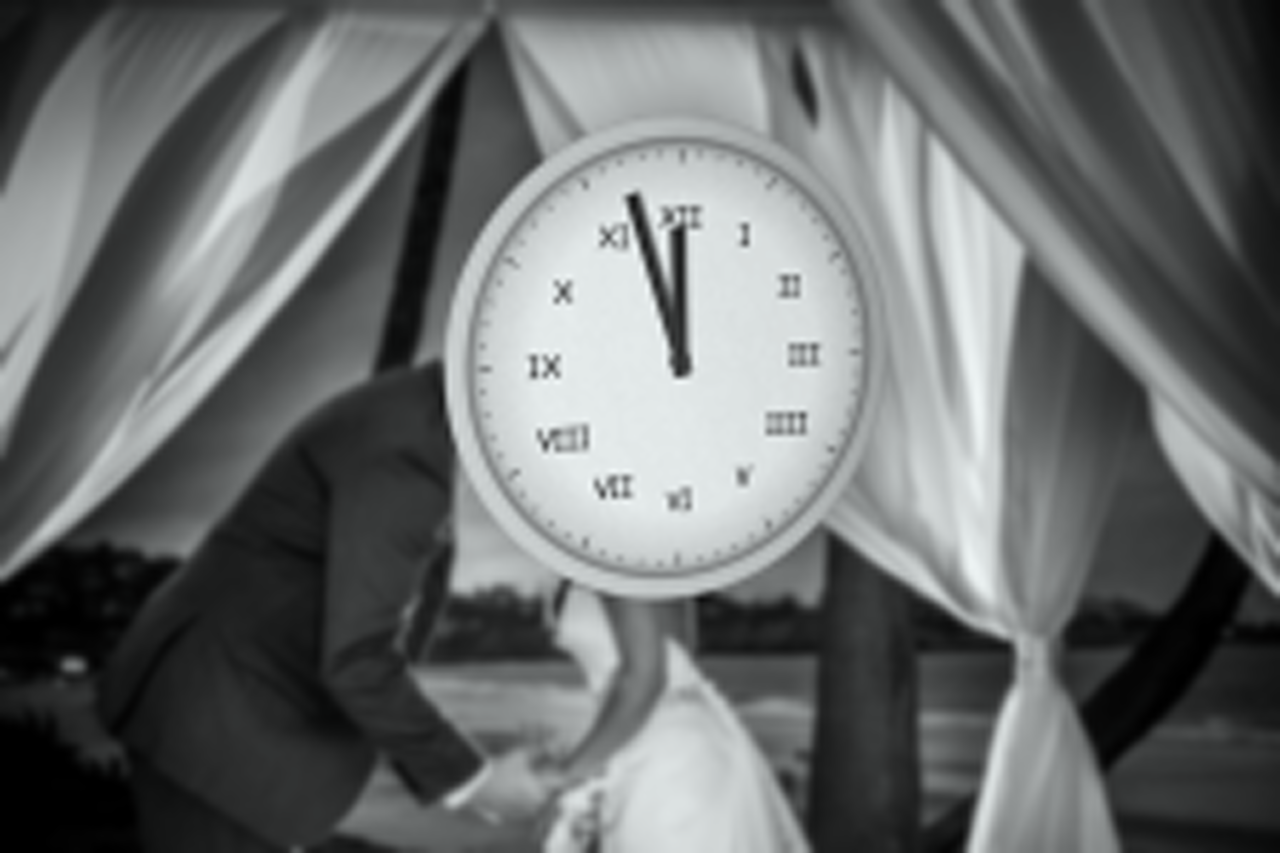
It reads **11:57**
